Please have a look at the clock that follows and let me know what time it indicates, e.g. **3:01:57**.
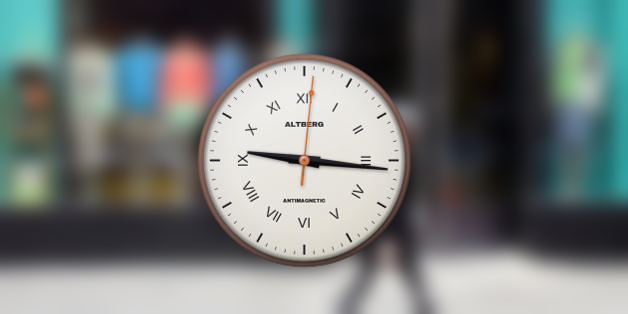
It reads **9:16:01**
